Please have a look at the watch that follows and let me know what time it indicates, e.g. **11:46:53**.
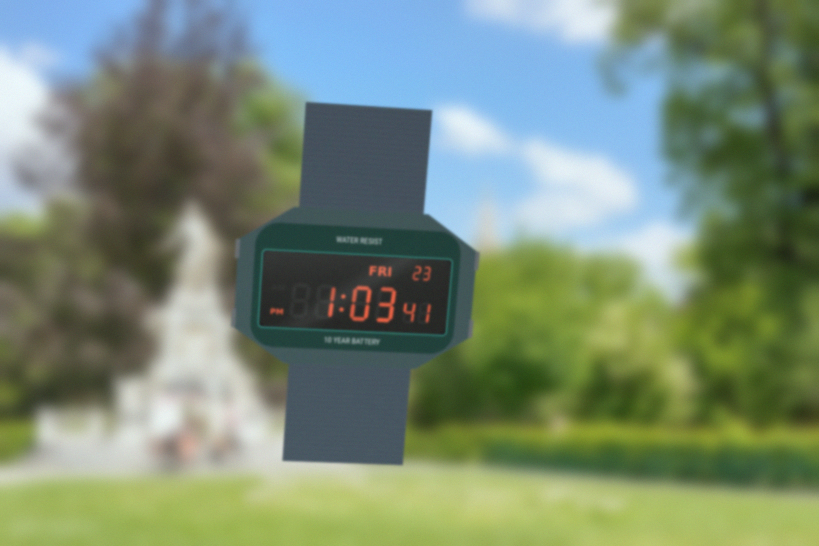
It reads **1:03:41**
